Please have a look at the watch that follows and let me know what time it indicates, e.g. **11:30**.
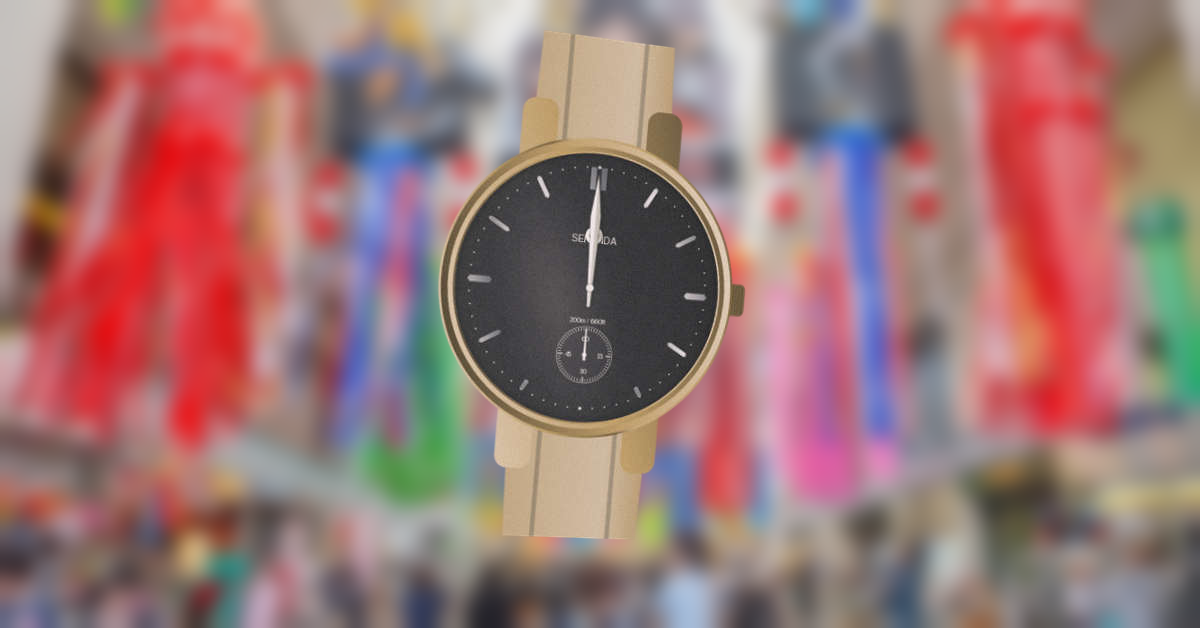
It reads **12:00**
